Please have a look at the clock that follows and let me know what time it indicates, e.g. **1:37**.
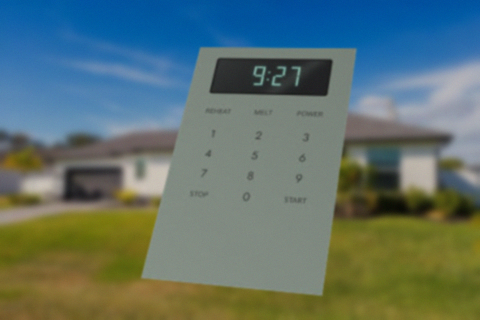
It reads **9:27**
